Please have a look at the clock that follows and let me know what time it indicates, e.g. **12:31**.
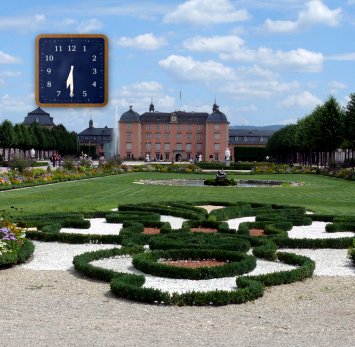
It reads **6:30**
